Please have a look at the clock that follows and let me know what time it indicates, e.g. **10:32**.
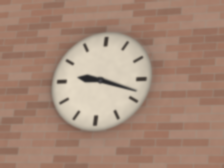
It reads **9:18**
